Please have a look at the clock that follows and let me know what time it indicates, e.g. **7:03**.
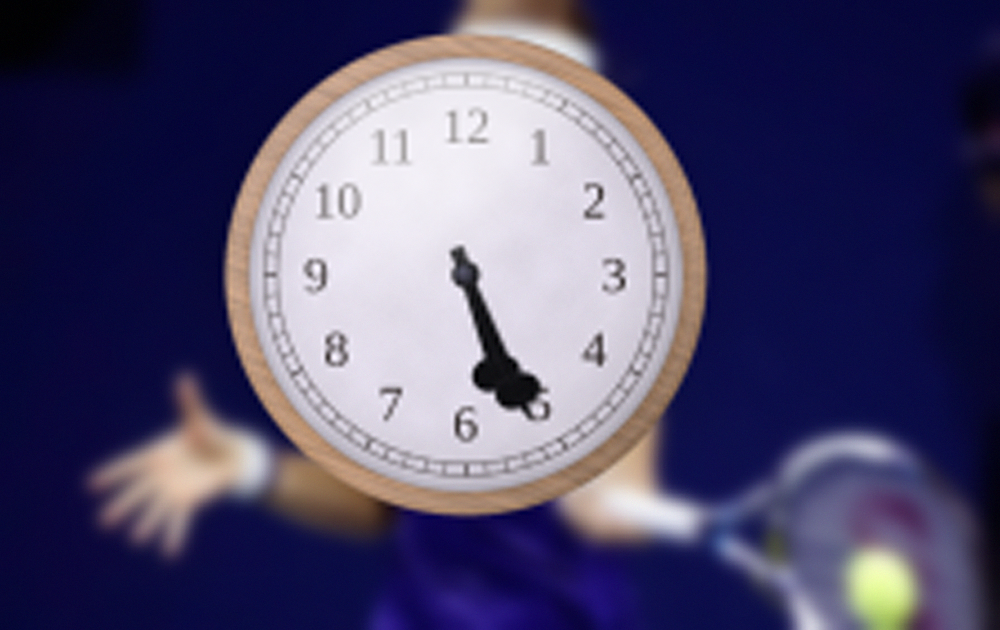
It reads **5:26**
